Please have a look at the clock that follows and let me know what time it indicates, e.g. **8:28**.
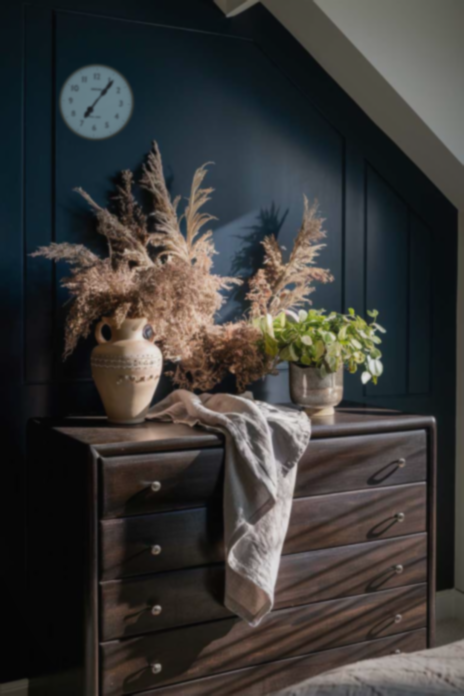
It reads **7:06**
